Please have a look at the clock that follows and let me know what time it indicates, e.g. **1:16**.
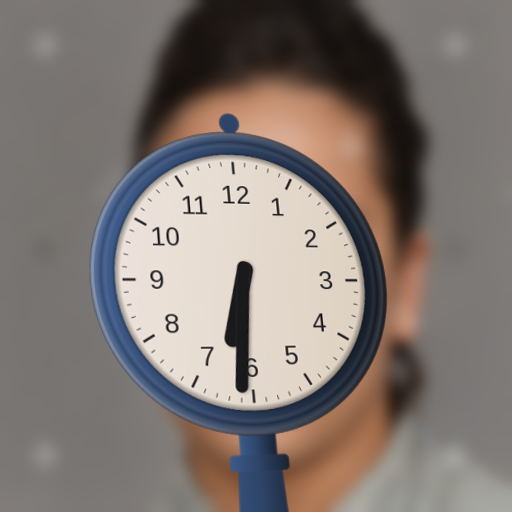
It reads **6:31**
